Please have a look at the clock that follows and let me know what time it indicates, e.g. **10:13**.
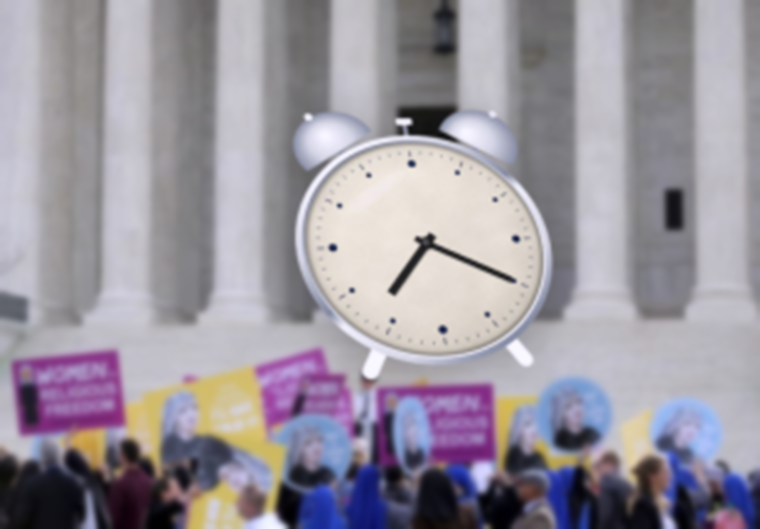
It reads **7:20**
